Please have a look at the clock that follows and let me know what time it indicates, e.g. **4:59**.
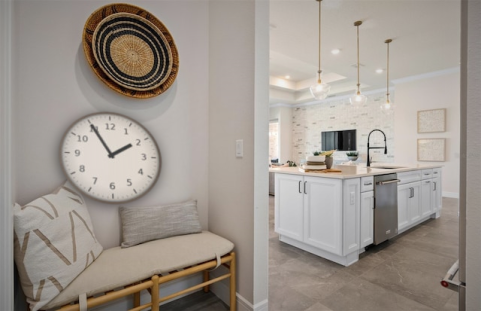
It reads **1:55**
